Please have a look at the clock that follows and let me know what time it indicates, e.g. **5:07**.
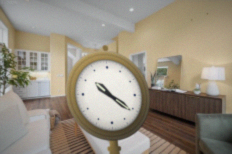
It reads **10:21**
